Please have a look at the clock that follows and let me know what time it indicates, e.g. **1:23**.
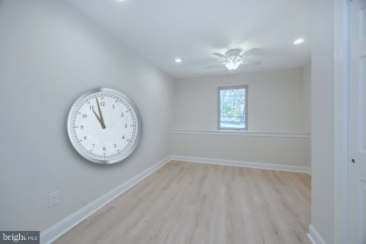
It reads **10:58**
